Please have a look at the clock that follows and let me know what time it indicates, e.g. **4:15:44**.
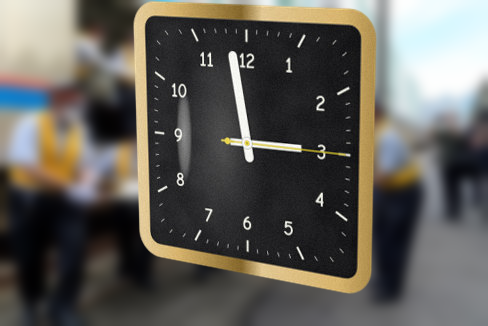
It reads **2:58:15**
